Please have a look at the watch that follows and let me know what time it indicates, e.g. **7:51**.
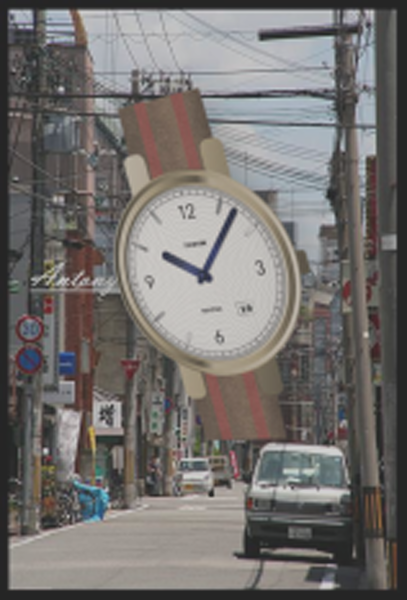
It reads **10:07**
